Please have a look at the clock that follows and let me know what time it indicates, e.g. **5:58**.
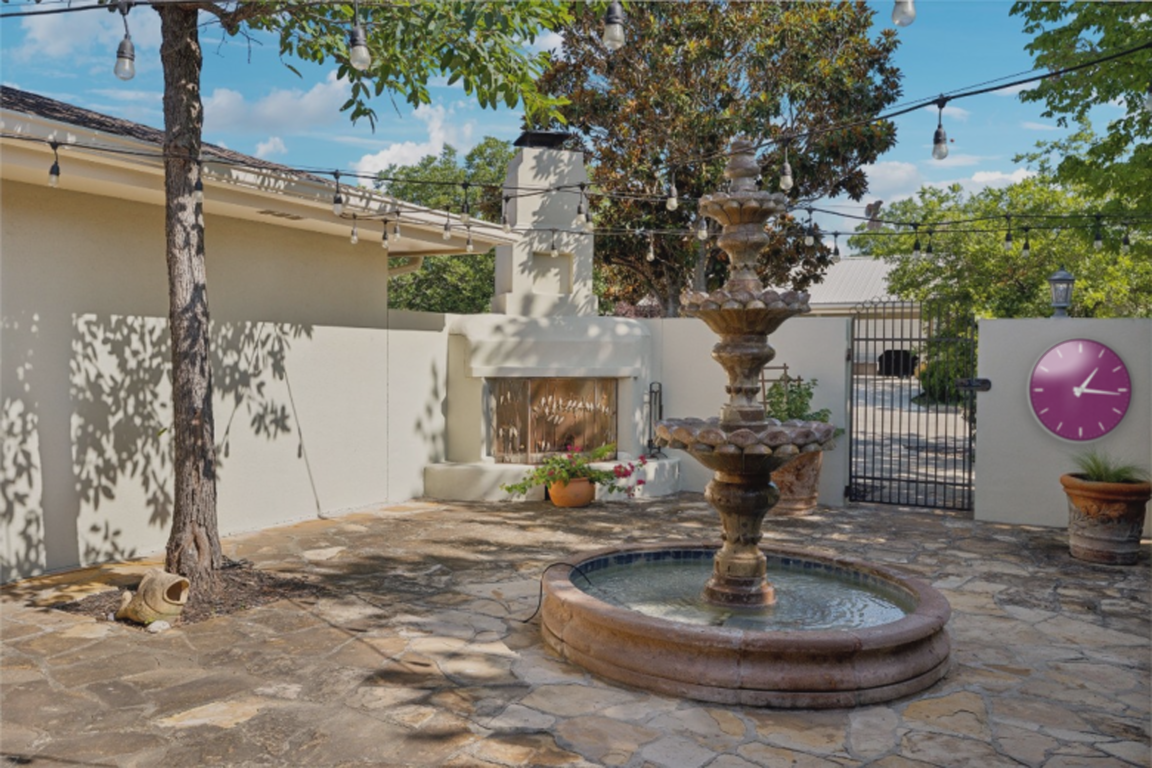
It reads **1:16**
